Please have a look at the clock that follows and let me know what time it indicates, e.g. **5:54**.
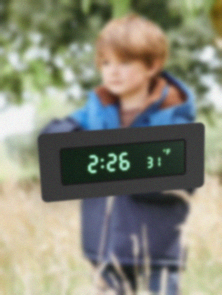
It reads **2:26**
